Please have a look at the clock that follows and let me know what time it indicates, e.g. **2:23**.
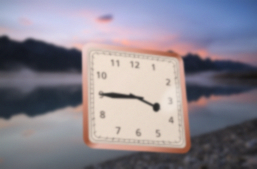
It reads **3:45**
